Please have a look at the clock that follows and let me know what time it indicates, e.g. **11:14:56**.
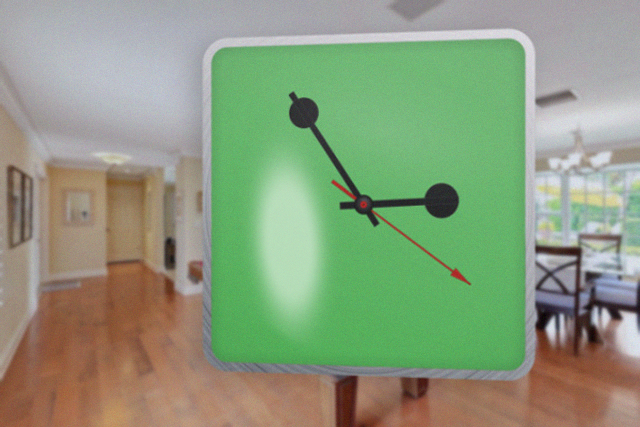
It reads **2:54:21**
